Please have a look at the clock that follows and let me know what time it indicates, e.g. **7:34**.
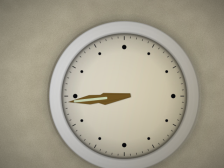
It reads **8:44**
